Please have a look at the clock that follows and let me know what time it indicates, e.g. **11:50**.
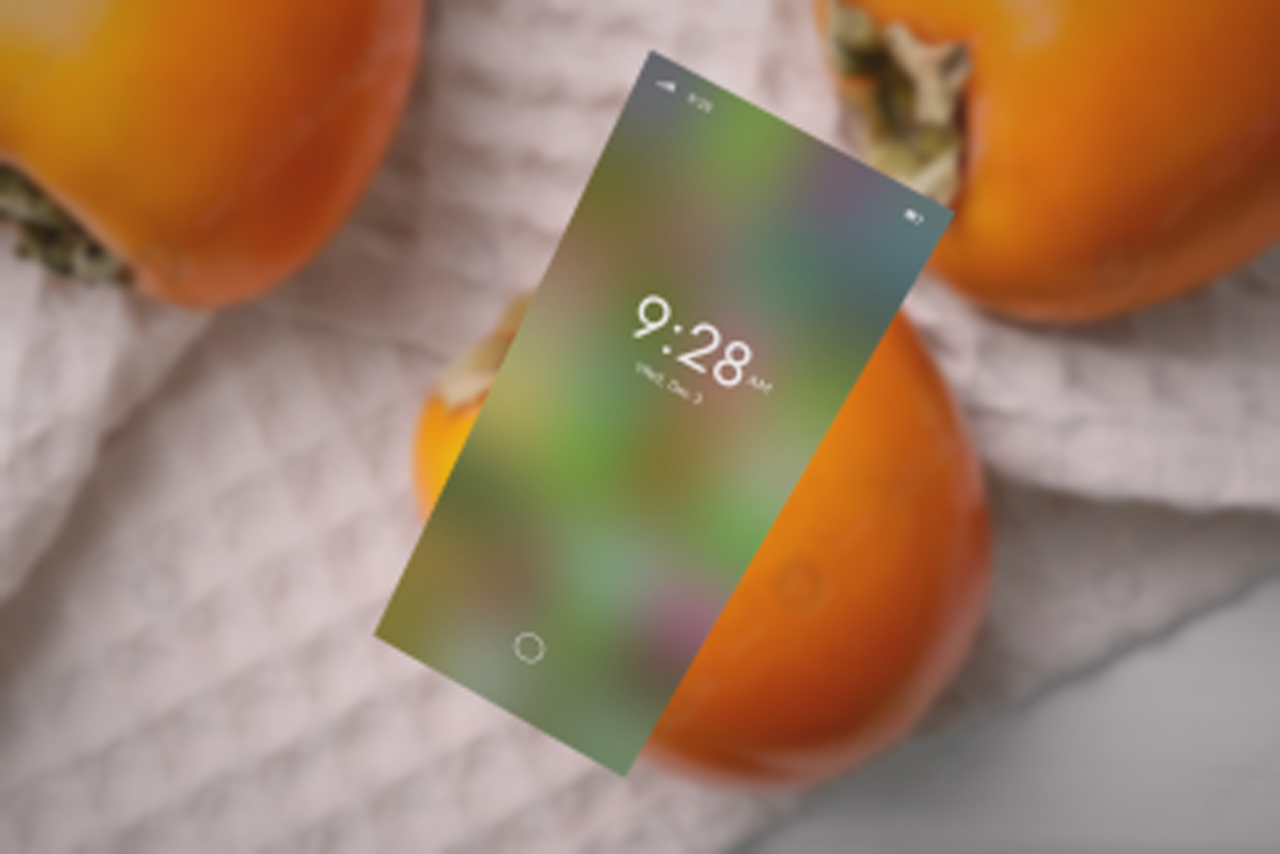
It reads **9:28**
